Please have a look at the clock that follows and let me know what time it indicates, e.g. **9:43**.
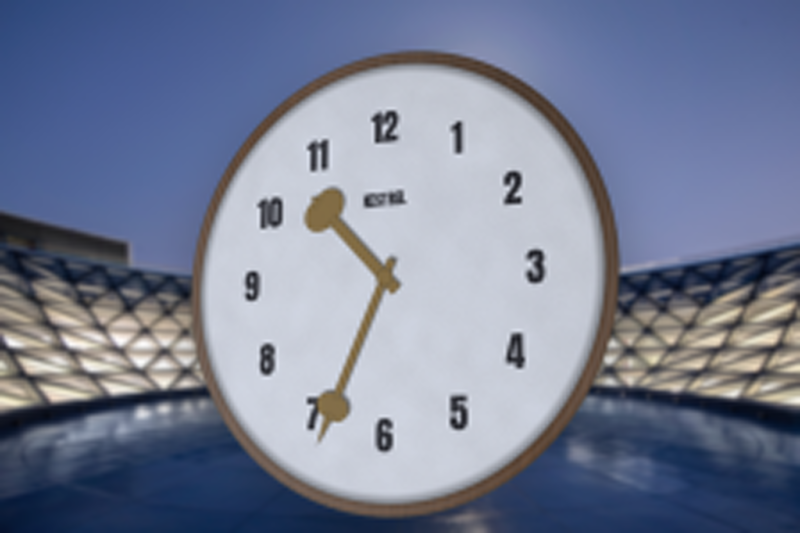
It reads **10:34**
